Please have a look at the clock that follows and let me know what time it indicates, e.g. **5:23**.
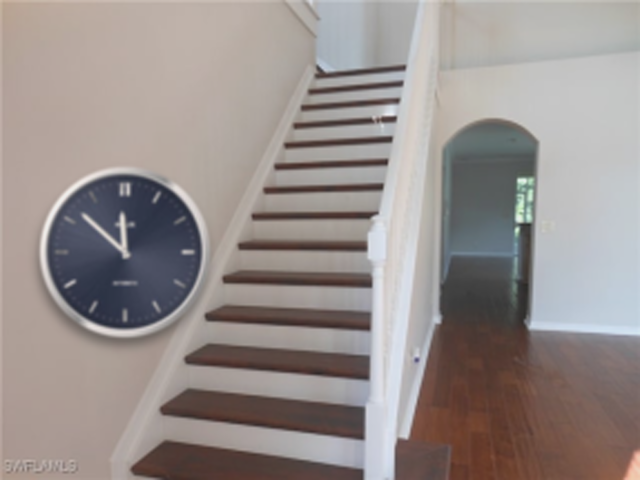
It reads **11:52**
